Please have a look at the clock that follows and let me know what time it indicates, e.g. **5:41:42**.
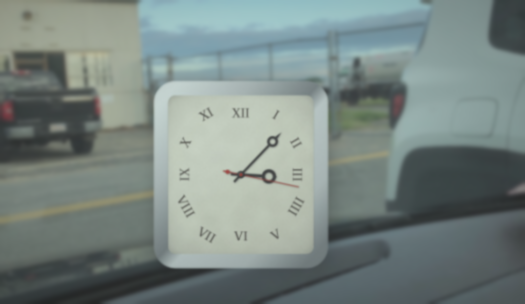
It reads **3:07:17**
